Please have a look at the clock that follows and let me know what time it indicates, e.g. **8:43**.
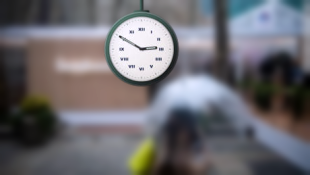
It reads **2:50**
